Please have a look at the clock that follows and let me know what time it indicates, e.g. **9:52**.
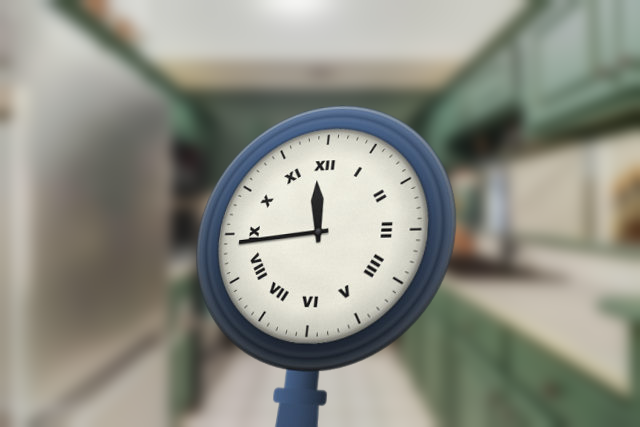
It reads **11:44**
